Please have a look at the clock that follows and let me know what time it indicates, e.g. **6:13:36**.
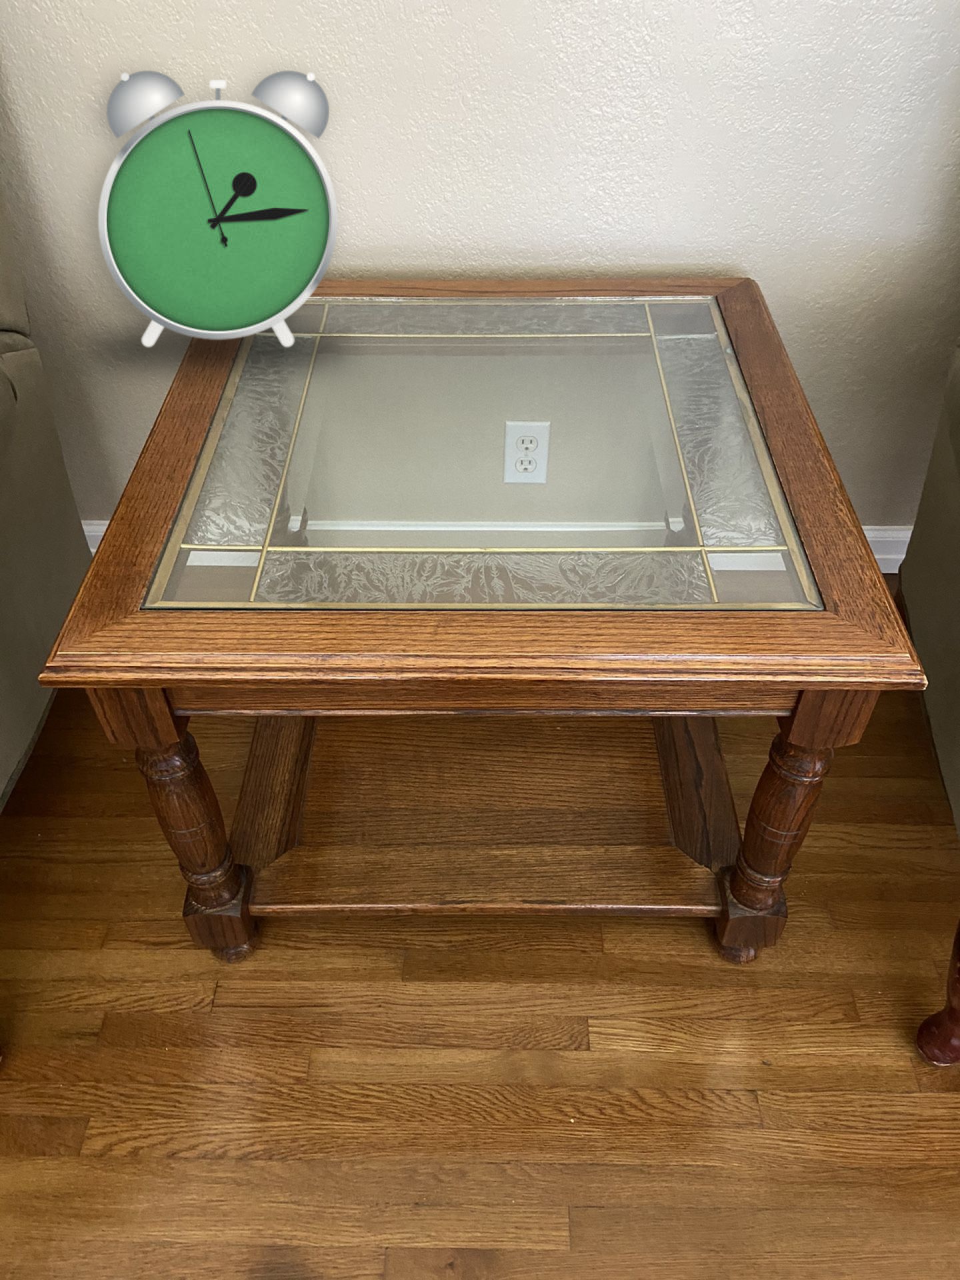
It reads **1:13:57**
